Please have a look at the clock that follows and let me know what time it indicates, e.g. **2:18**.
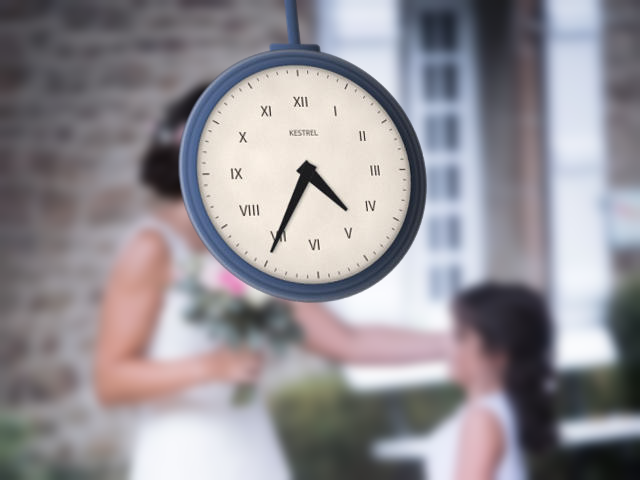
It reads **4:35**
